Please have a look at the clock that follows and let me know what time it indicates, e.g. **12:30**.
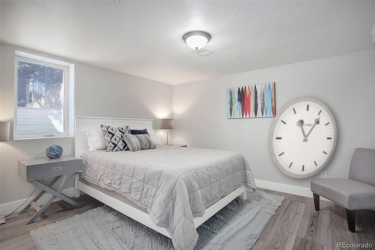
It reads **11:06**
